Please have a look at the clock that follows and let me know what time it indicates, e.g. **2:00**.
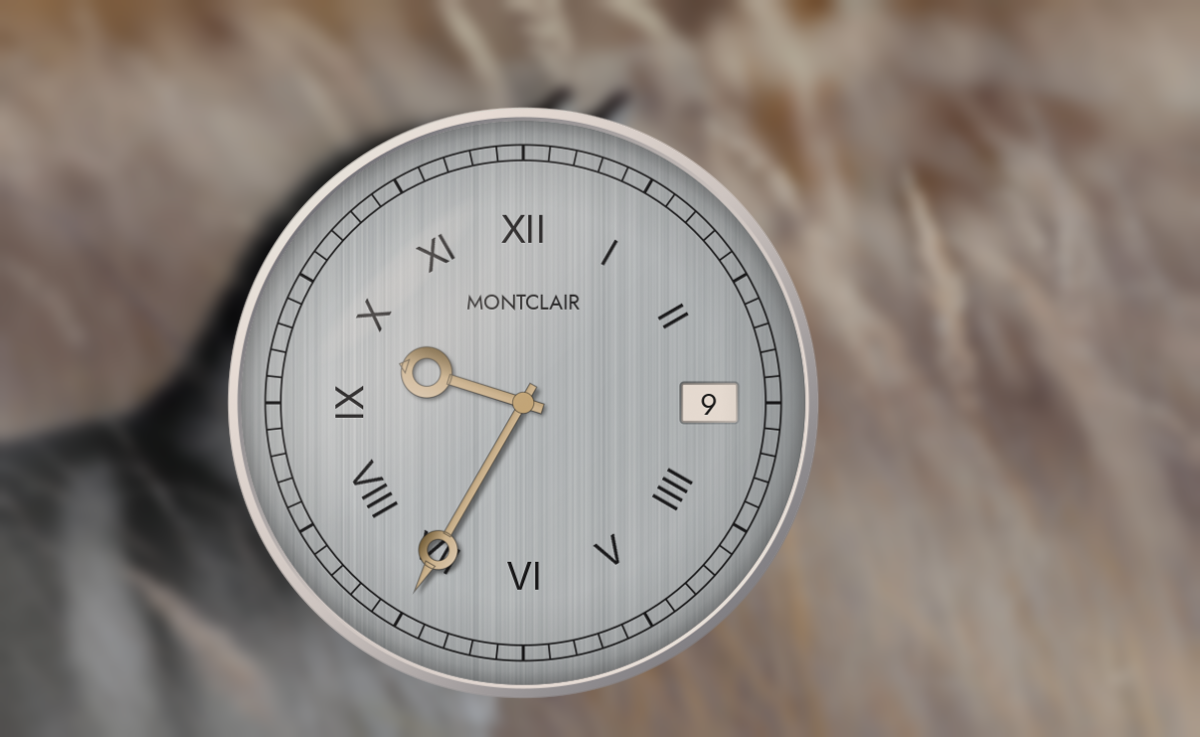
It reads **9:35**
